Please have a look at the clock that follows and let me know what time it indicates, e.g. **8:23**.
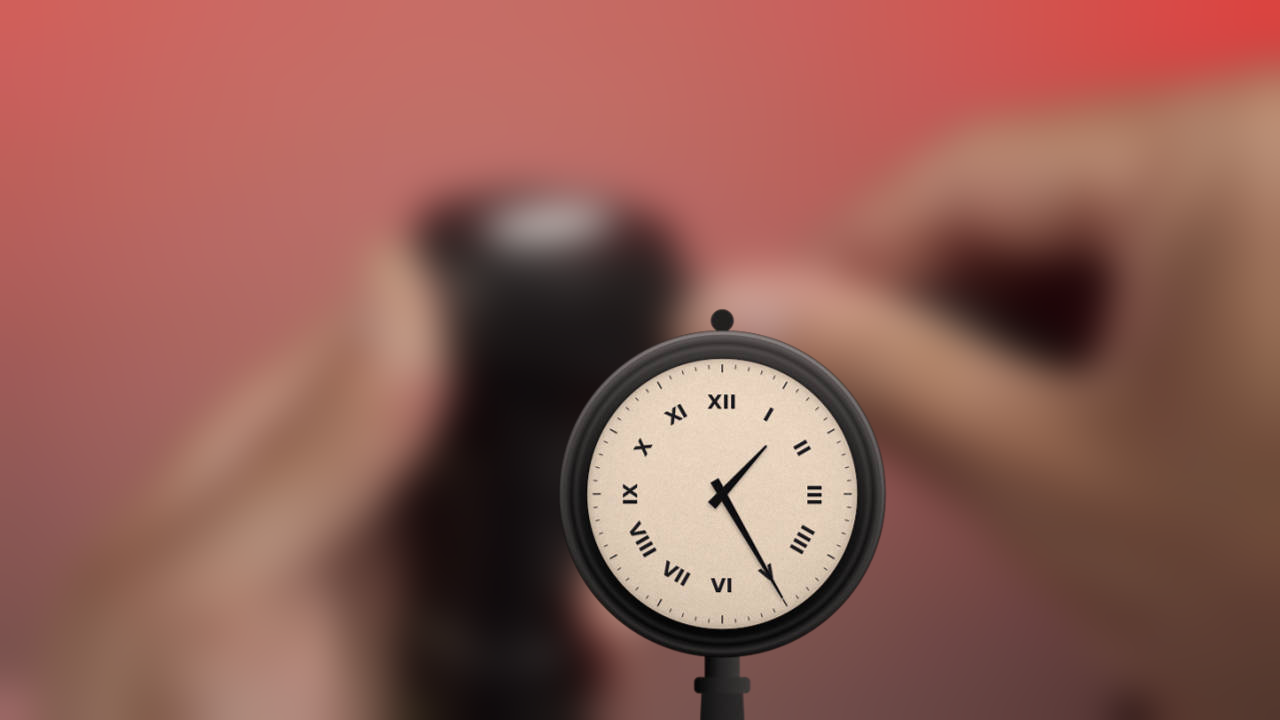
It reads **1:25**
